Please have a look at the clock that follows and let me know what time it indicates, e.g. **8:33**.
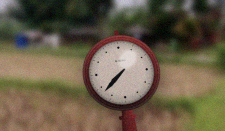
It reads **7:38**
